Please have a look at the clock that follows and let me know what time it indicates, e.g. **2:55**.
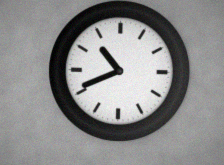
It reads **10:41**
